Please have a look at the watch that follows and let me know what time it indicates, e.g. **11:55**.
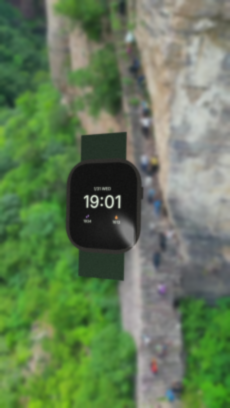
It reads **19:01**
